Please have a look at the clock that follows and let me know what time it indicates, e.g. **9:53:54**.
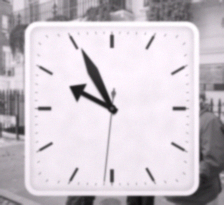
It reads **9:55:31**
